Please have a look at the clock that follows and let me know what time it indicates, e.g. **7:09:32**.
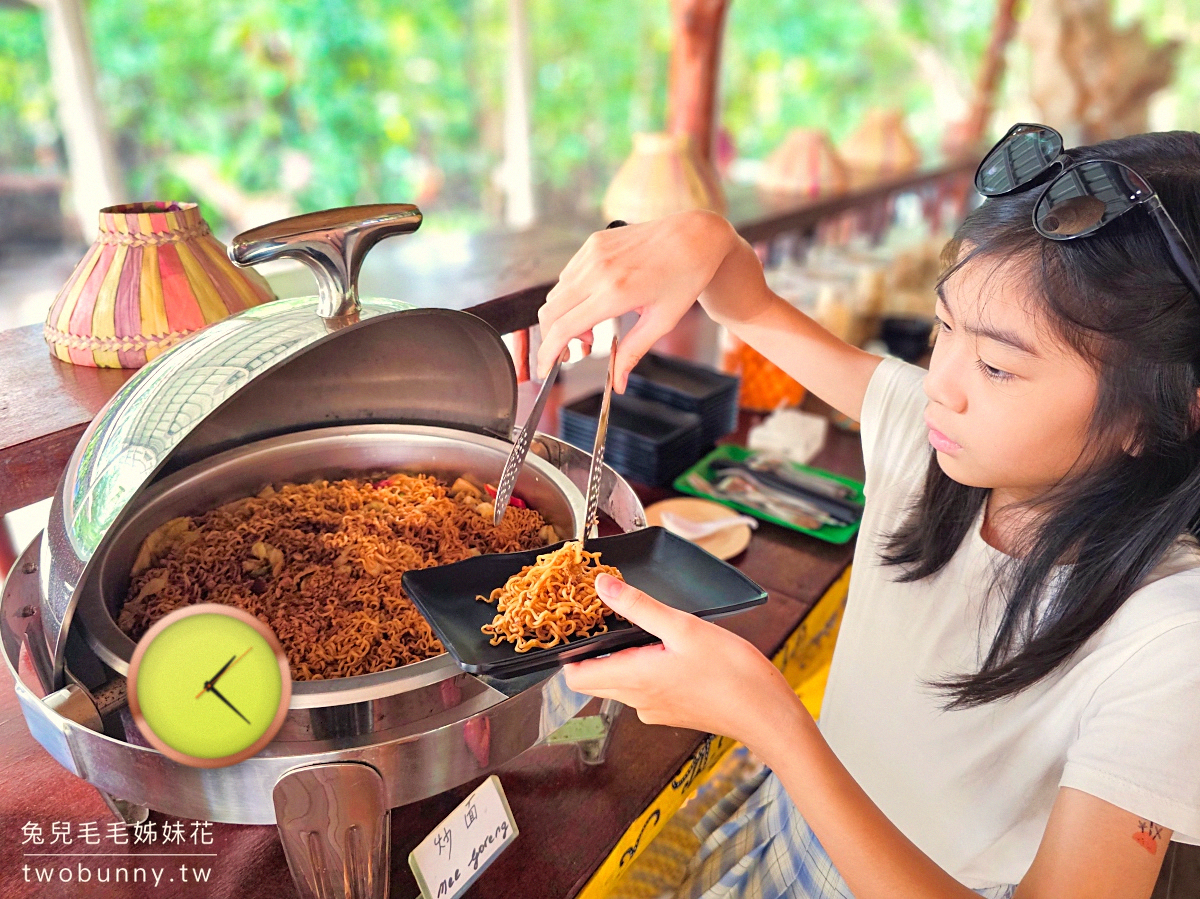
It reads **1:22:08**
